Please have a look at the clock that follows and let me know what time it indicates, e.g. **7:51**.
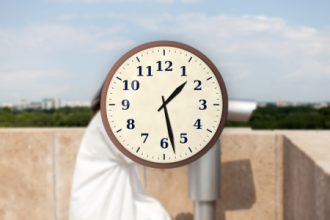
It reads **1:28**
